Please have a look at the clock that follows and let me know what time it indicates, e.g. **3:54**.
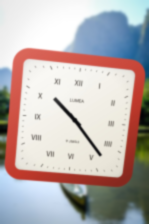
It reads **10:23**
